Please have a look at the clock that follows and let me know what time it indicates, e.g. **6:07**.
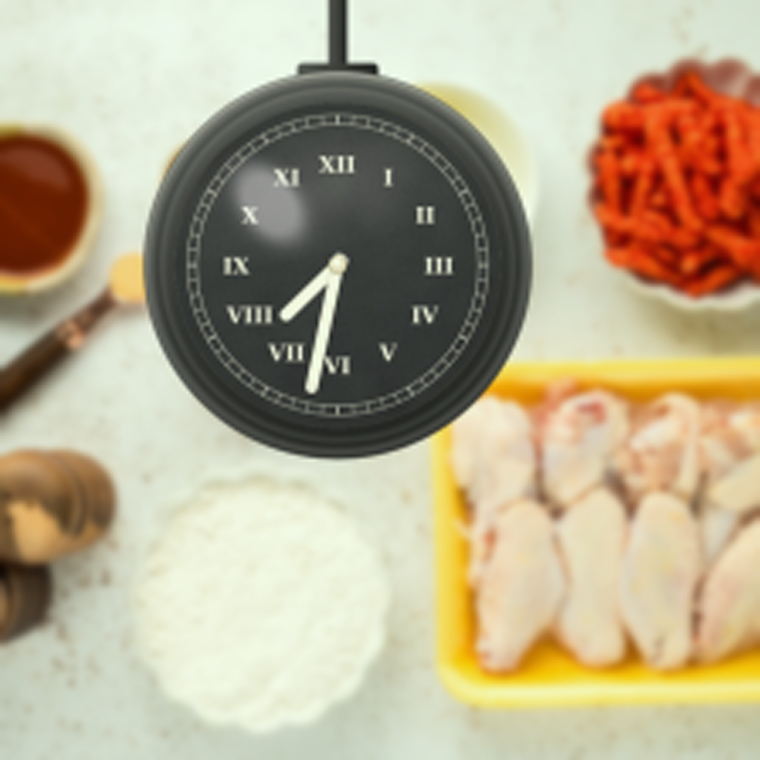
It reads **7:32**
